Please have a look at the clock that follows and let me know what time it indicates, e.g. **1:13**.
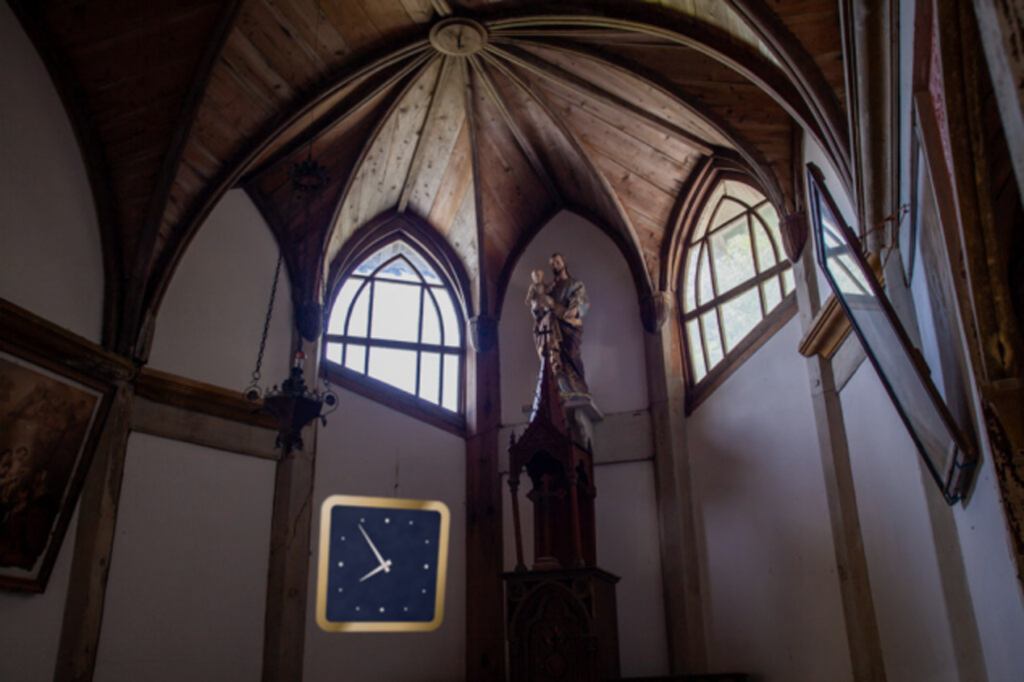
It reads **7:54**
